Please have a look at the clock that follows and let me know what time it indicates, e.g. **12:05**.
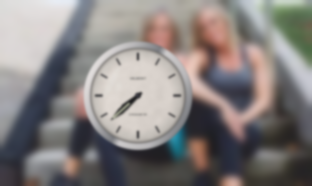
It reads **7:38**
